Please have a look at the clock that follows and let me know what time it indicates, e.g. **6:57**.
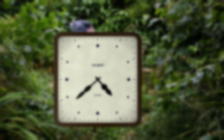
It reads **4:38**
